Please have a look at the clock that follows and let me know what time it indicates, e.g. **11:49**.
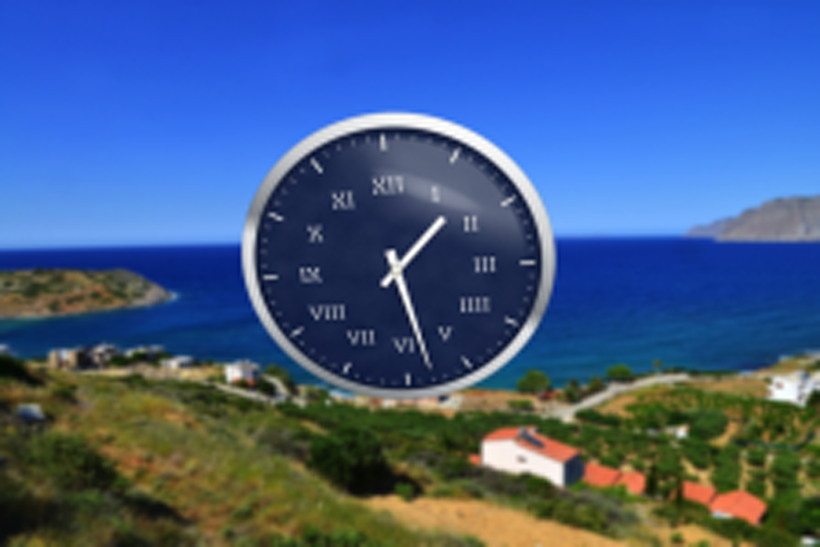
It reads **1:28**
